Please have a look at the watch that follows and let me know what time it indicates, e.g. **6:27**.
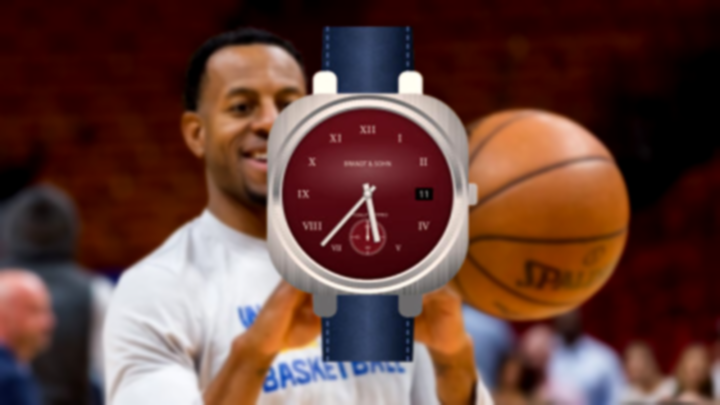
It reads **5:37**
